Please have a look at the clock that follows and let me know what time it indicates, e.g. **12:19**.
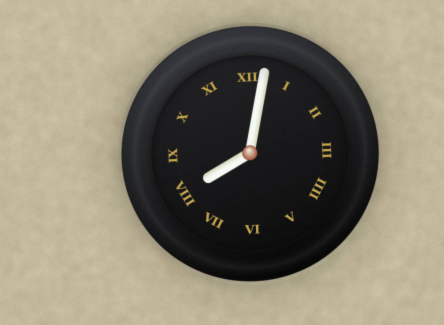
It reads **8:02**
